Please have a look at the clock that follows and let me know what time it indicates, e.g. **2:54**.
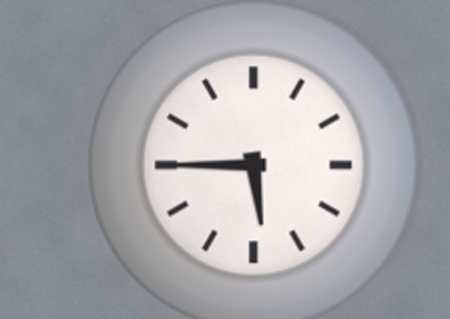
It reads **5:45**
